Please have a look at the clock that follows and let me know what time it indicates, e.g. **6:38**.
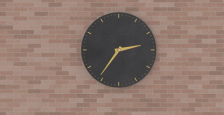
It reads **2:36**
